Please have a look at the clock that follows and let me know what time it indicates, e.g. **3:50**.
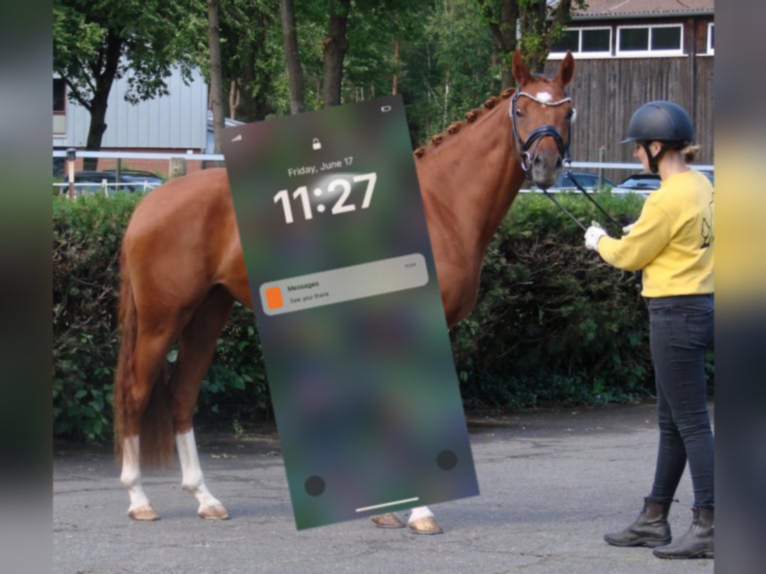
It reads **11:27**
